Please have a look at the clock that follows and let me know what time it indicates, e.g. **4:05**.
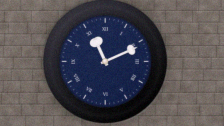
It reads **11:11**
